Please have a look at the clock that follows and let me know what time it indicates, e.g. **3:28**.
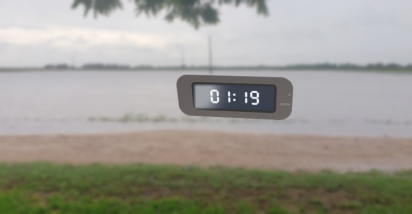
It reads **1:19**
